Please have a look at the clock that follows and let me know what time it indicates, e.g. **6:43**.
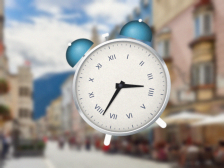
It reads **3:38**
